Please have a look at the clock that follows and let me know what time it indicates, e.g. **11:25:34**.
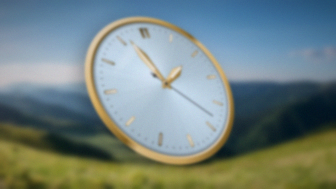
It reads **1:56:23**
